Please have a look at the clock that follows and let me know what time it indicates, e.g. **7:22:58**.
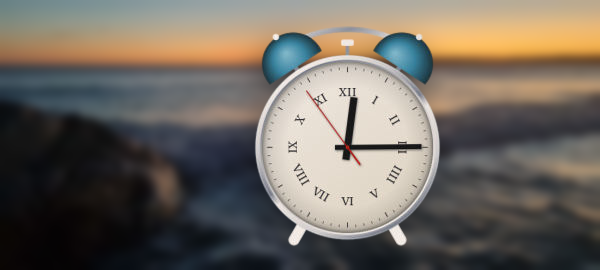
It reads **12:14:54**
